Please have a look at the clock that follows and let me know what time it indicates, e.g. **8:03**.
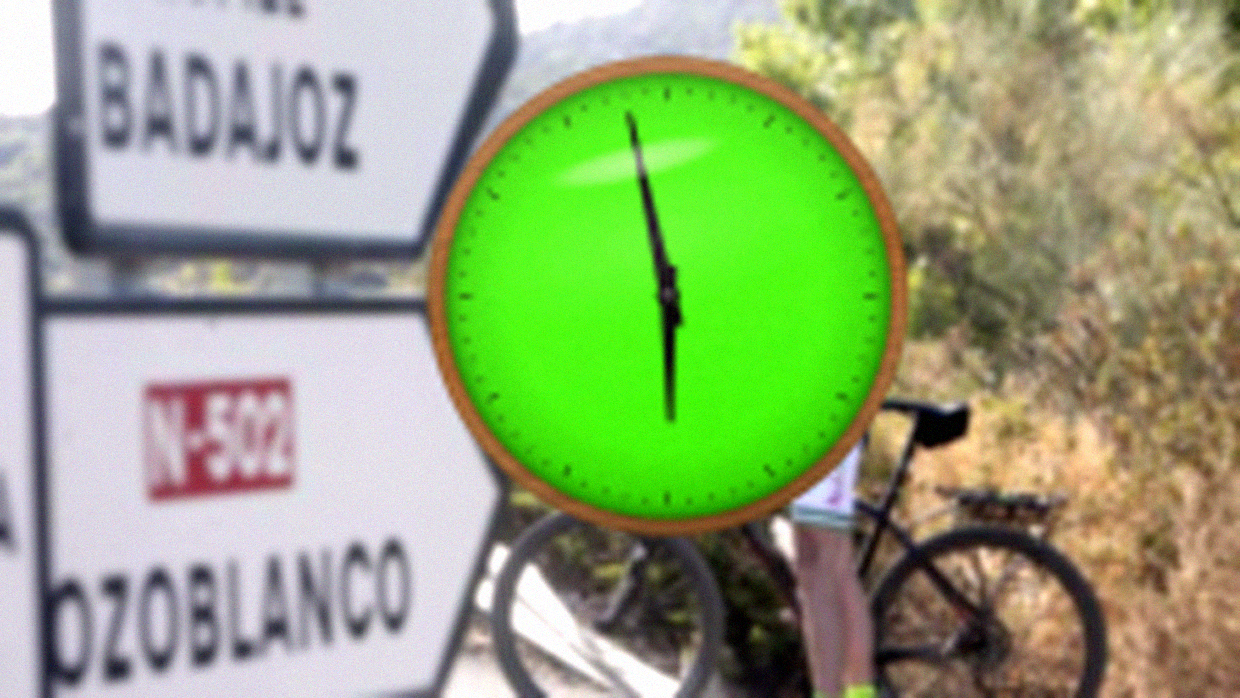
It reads **5:58**
